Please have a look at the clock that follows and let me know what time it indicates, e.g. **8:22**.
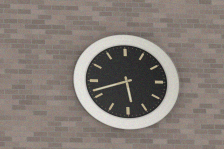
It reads **5:42**
